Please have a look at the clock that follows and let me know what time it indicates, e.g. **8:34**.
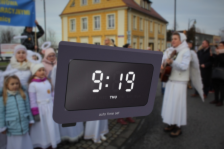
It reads **9:19**
